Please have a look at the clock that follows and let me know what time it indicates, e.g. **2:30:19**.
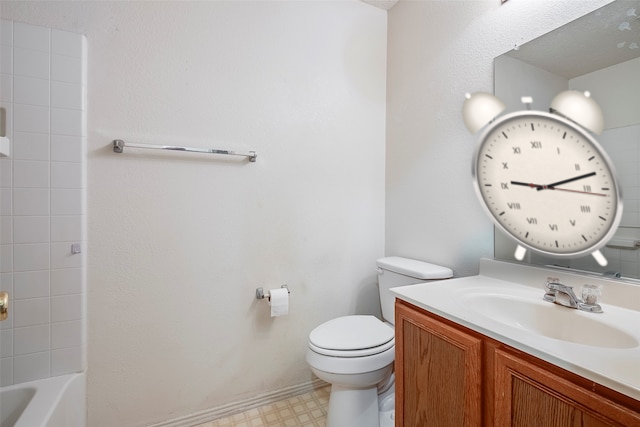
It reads **9:12:16**
